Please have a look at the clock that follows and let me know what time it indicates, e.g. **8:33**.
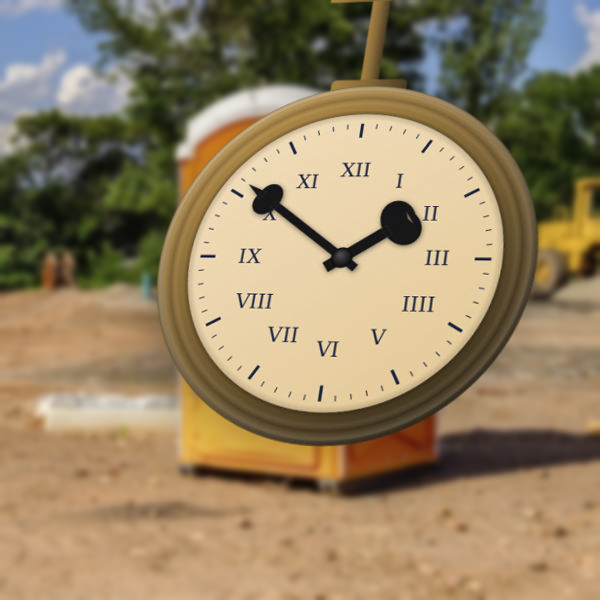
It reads **1:51**
